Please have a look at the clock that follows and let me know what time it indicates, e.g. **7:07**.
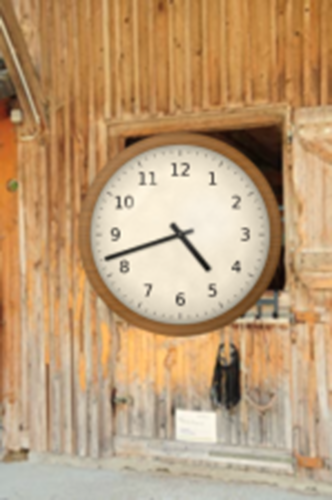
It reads **4:42**
